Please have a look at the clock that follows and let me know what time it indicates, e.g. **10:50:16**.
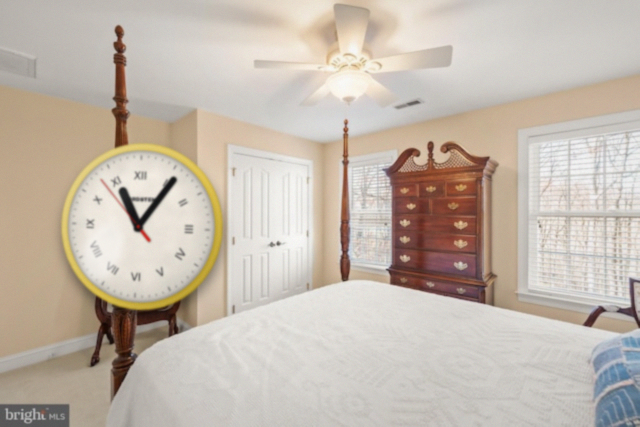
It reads **11:05:53**
